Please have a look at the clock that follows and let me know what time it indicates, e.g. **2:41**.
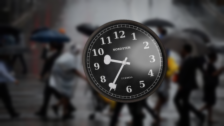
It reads **9:36**
